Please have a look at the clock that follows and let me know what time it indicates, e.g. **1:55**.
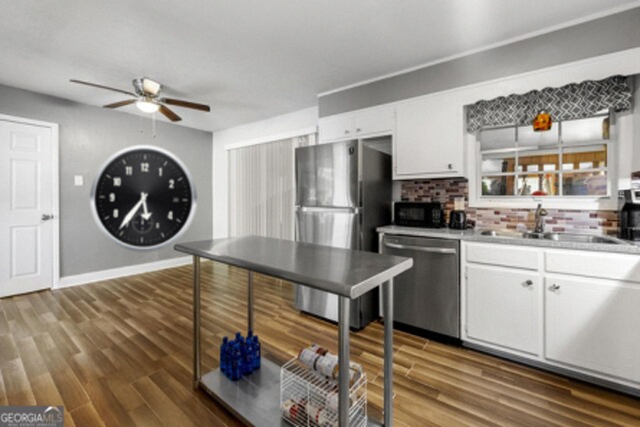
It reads **5:36**
